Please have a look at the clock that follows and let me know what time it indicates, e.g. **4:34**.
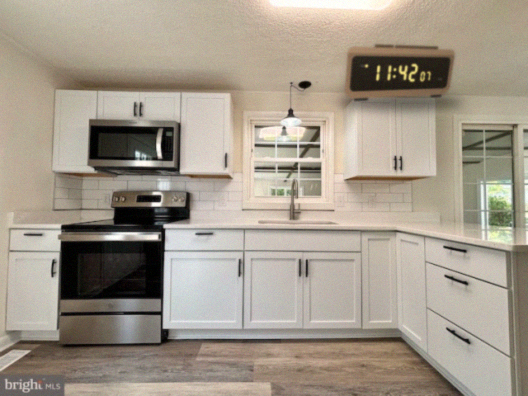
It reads **11:42**
